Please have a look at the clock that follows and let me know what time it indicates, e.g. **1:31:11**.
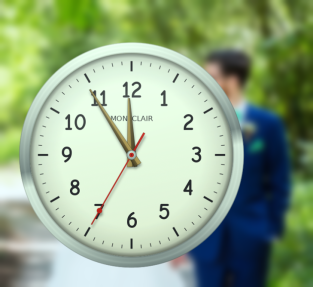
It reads **11:54:35**
